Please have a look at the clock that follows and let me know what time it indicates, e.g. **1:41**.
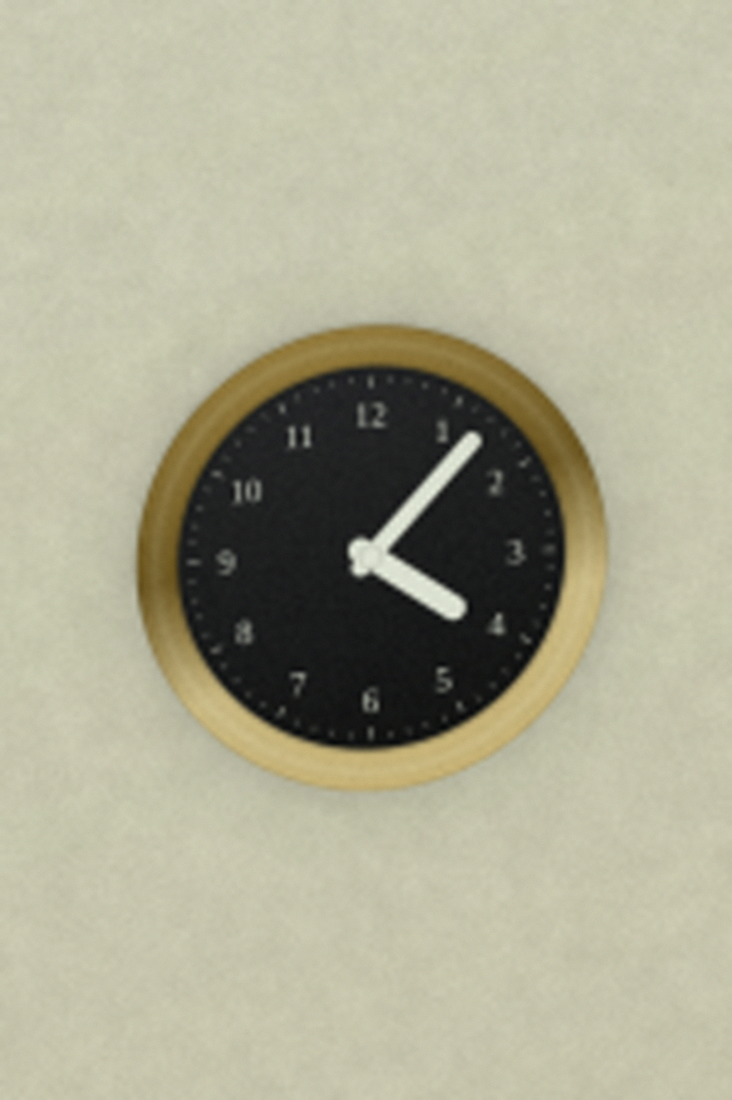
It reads **4:07**
